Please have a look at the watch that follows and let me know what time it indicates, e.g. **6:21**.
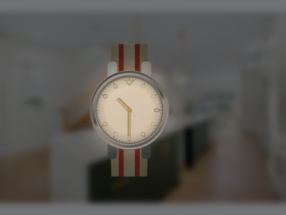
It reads **10:30**
